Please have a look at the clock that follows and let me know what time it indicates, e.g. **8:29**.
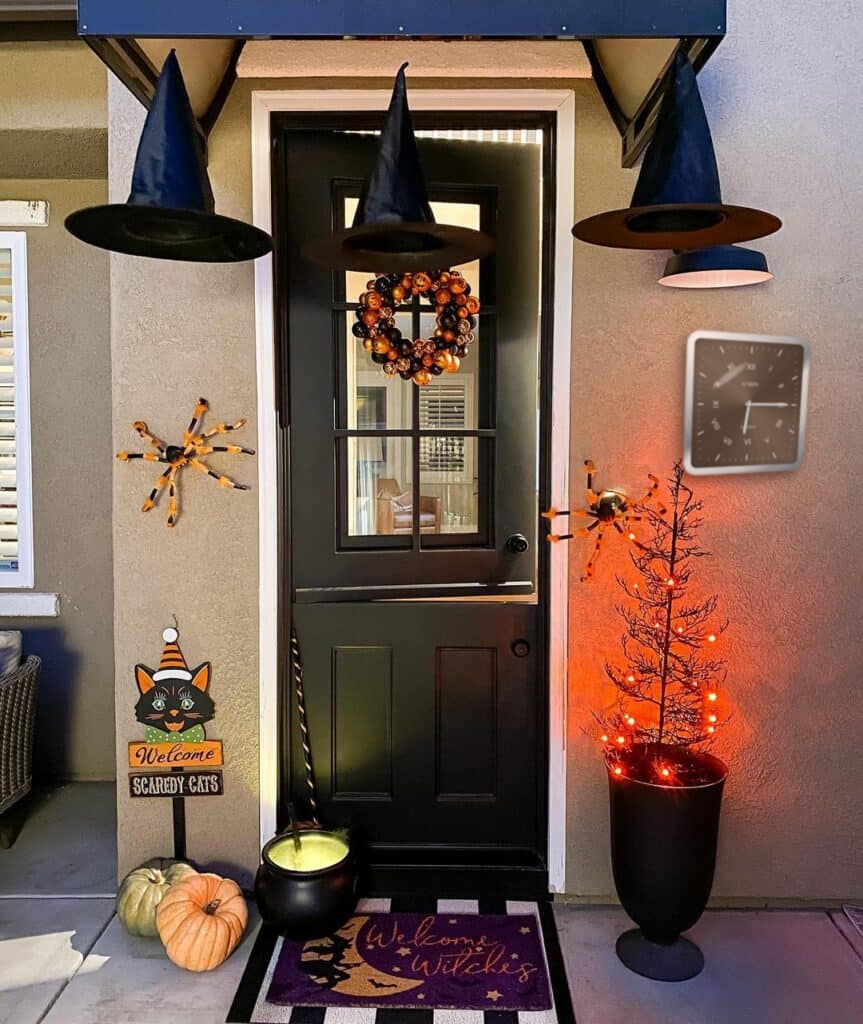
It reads **6:15**
